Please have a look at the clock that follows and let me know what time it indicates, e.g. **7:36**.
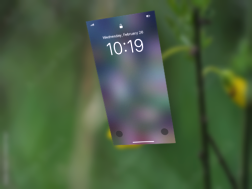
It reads **10:19**
